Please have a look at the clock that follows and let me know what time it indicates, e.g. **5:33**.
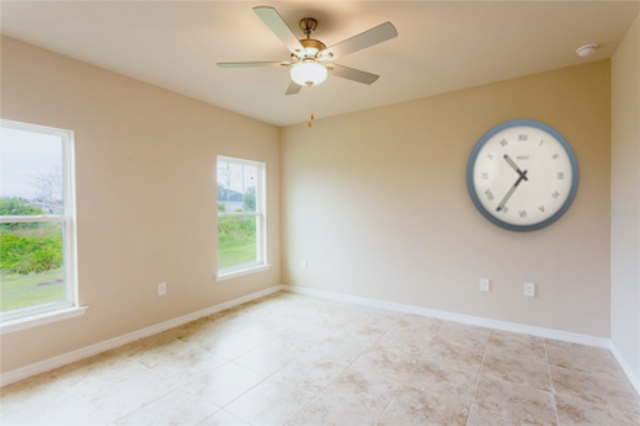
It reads **10:36**
